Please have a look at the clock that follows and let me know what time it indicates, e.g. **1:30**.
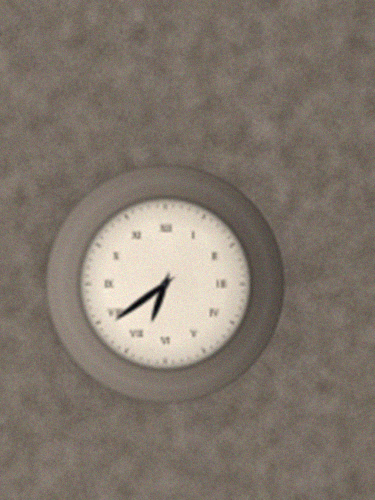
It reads **6:39**
